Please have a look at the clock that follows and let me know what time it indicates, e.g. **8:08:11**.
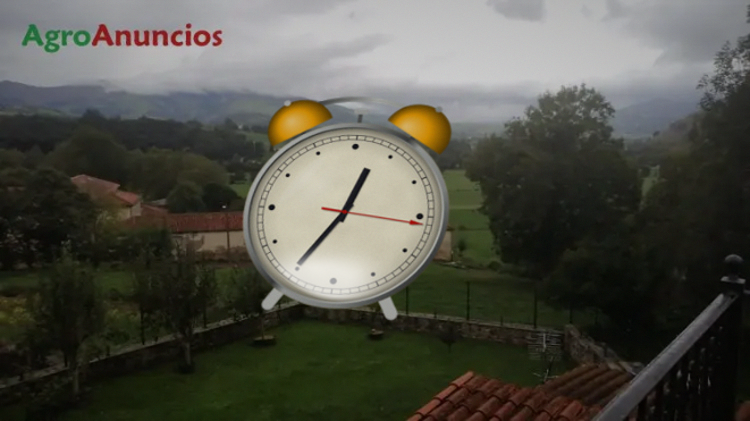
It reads **12:35:16**
